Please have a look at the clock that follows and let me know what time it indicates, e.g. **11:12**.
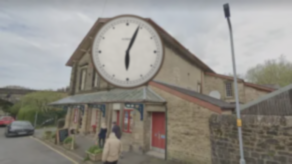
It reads **6:04**
